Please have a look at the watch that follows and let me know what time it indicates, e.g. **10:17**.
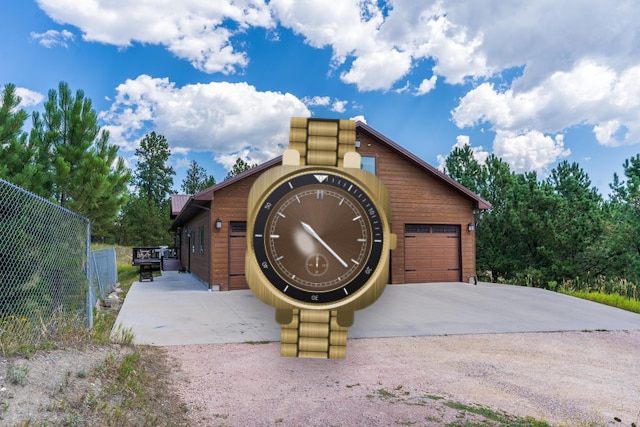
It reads **10:22**
